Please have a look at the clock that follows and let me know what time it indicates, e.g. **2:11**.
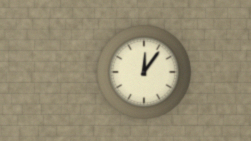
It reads **12:06**
